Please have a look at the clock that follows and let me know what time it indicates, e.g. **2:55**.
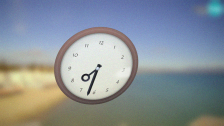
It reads **7:32**
